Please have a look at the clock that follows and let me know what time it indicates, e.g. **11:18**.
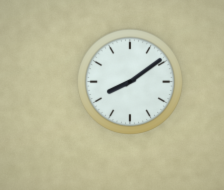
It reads **8:09**
